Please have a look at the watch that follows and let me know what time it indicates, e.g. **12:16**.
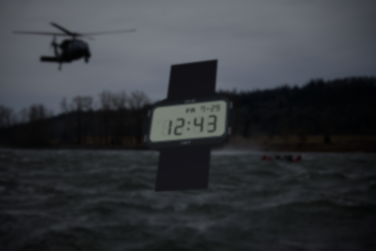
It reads **12:43**
